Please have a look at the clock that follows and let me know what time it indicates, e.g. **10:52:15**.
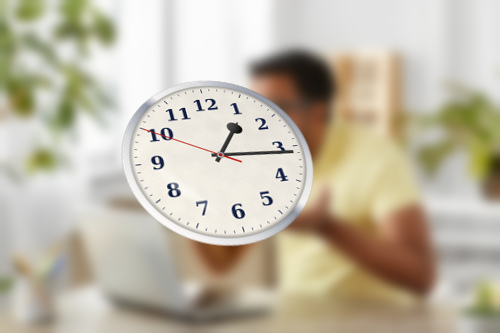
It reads **1:15:50**
